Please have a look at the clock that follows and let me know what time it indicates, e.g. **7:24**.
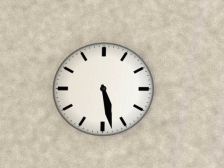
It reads **5:28**
